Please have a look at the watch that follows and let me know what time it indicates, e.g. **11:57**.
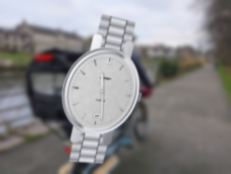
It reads **11:28**
